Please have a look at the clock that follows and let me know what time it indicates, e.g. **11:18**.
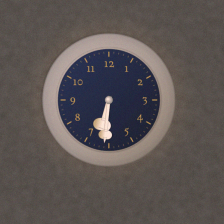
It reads **6:31**
